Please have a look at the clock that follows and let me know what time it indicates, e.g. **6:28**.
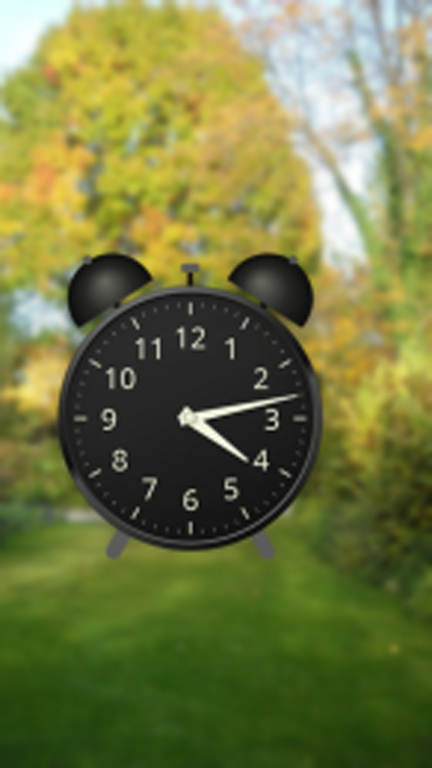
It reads **4:13**
